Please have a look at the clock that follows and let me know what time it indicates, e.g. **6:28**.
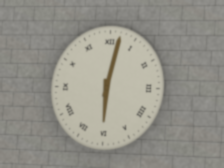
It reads **6:02**
